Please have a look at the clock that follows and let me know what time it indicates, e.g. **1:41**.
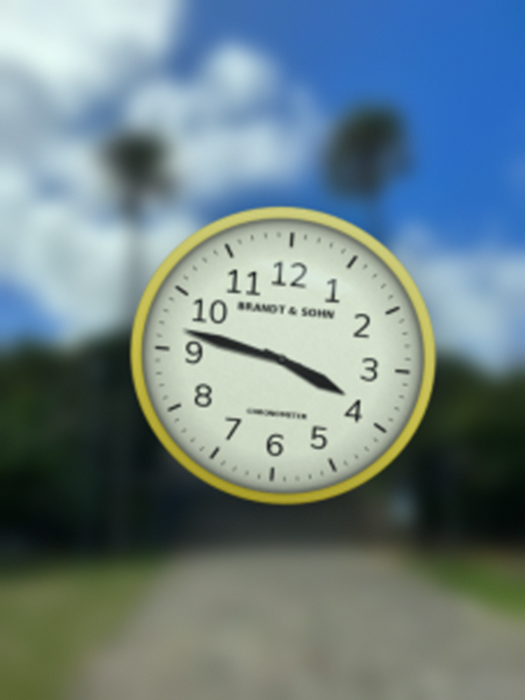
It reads **3:47**
